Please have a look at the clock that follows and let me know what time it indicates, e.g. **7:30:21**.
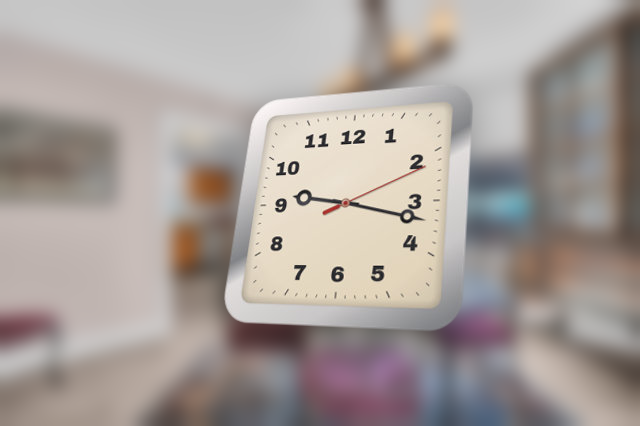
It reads **9:17:11**
